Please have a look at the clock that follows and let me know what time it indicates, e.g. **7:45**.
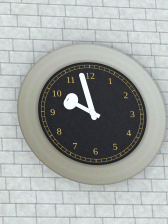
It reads **9:58**
